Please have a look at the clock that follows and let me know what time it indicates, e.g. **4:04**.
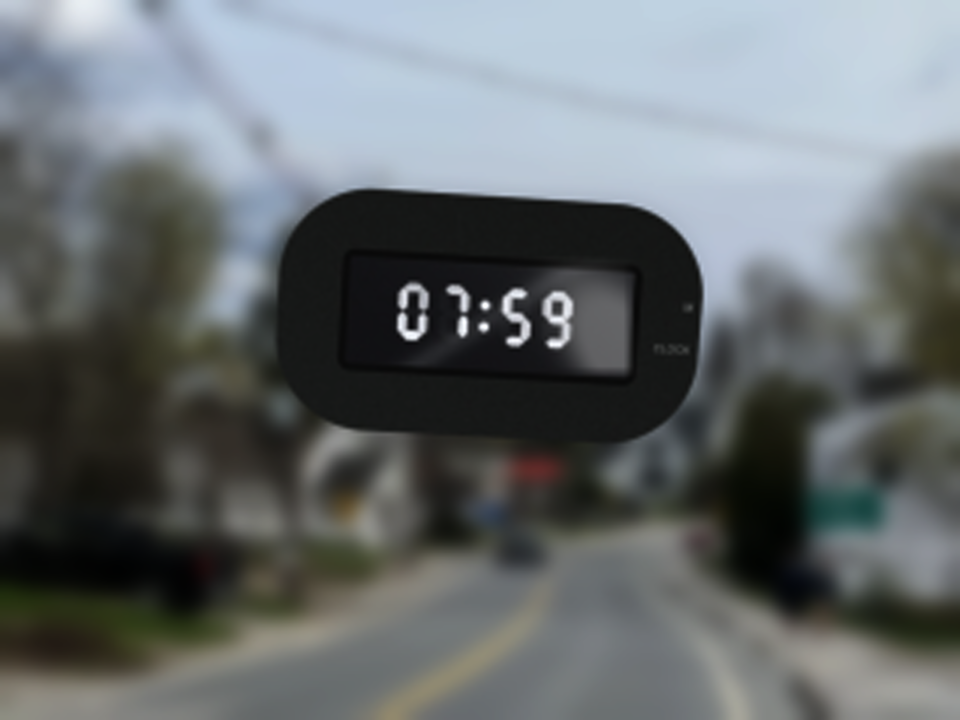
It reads **7:59**
